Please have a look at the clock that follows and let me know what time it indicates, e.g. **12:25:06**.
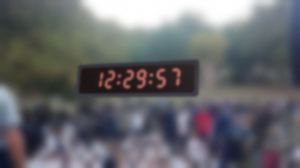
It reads **12:29:57**
